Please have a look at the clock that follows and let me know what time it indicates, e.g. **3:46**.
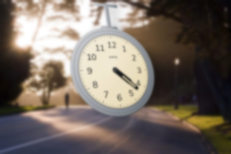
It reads **4:22**
